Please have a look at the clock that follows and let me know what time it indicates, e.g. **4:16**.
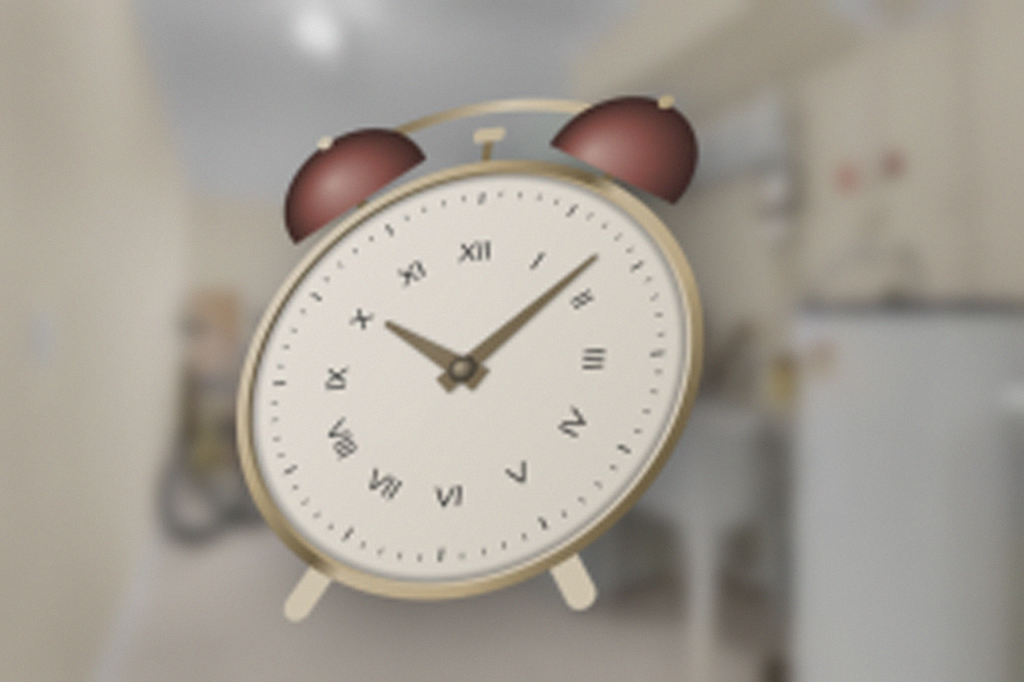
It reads **10:08**
